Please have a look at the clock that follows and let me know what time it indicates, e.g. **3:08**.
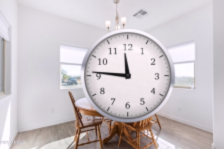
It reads **11:46**
